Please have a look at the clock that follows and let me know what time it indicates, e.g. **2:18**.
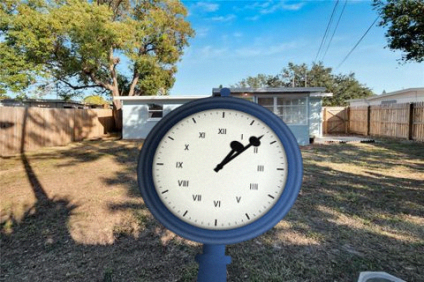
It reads **1:08**
